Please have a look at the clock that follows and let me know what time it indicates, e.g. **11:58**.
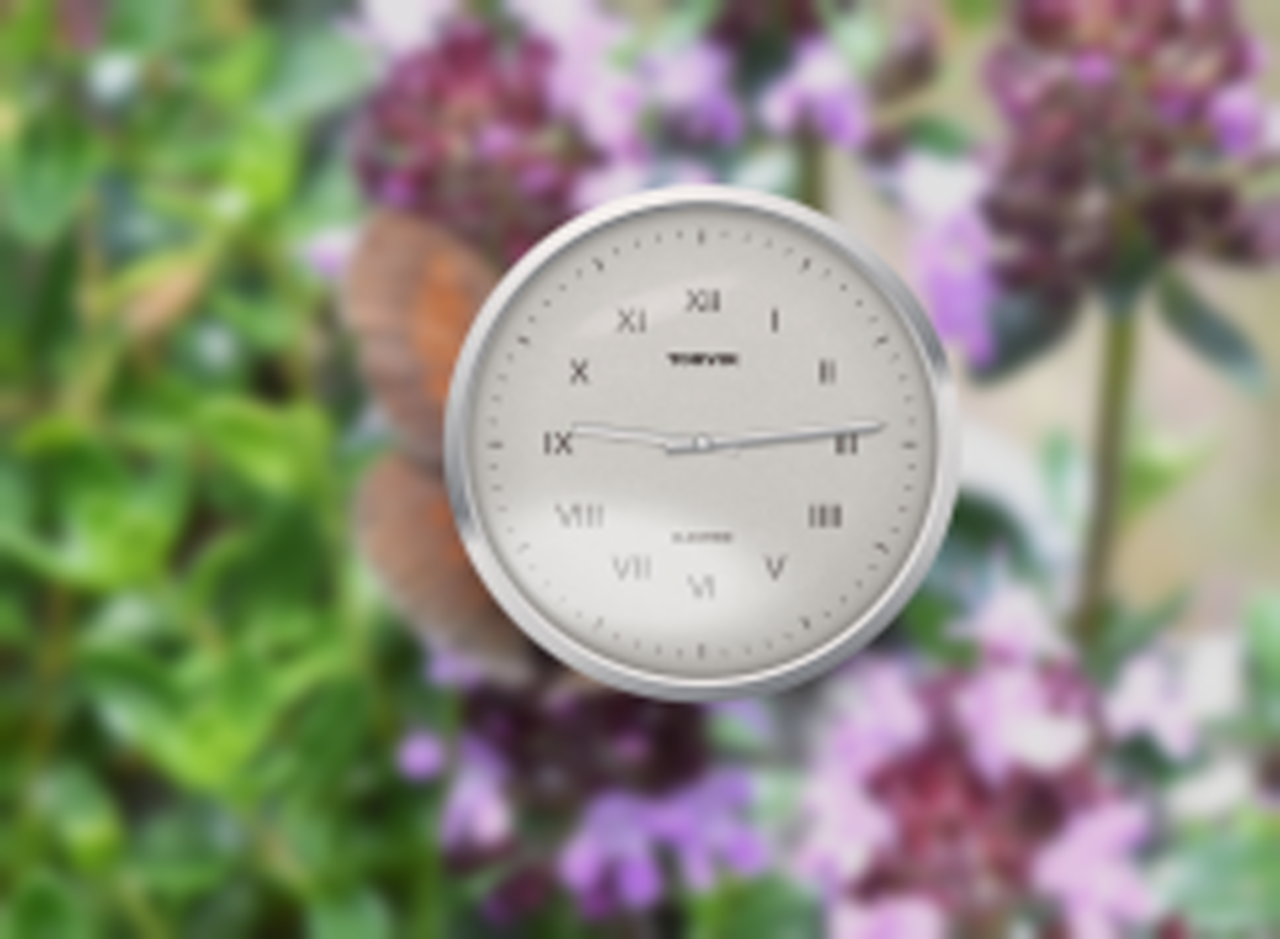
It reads **9:14**
